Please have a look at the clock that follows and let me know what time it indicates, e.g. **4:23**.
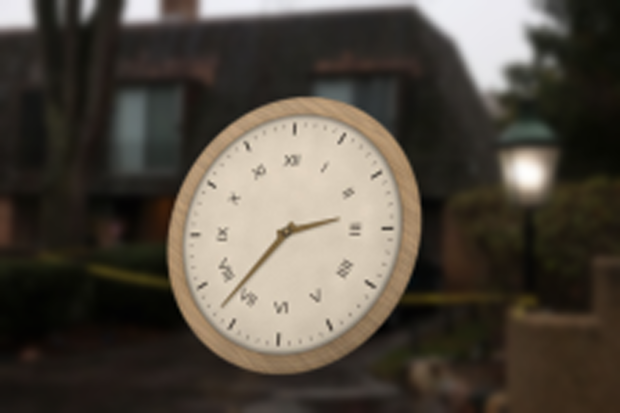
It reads **2:37**
